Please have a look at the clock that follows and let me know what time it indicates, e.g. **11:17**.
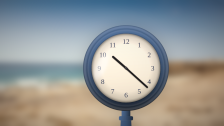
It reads **10:22**
